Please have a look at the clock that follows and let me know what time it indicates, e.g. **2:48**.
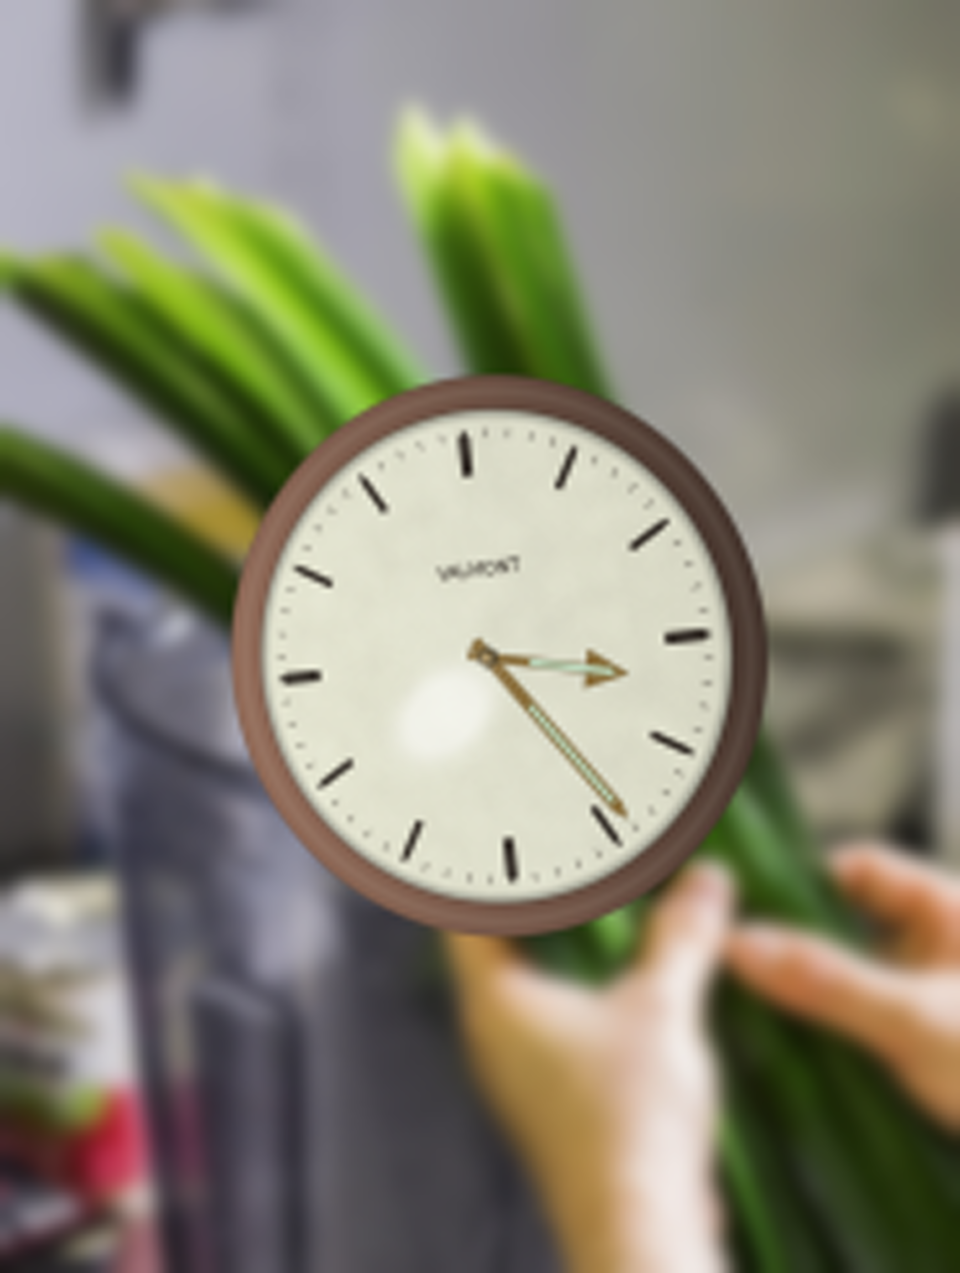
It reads **3:24**
